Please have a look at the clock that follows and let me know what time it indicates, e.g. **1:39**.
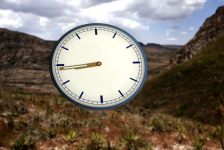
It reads **8:44**
